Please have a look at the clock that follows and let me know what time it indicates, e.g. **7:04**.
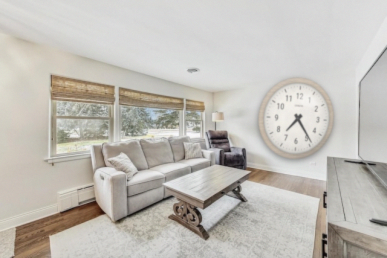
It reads **7:24**
